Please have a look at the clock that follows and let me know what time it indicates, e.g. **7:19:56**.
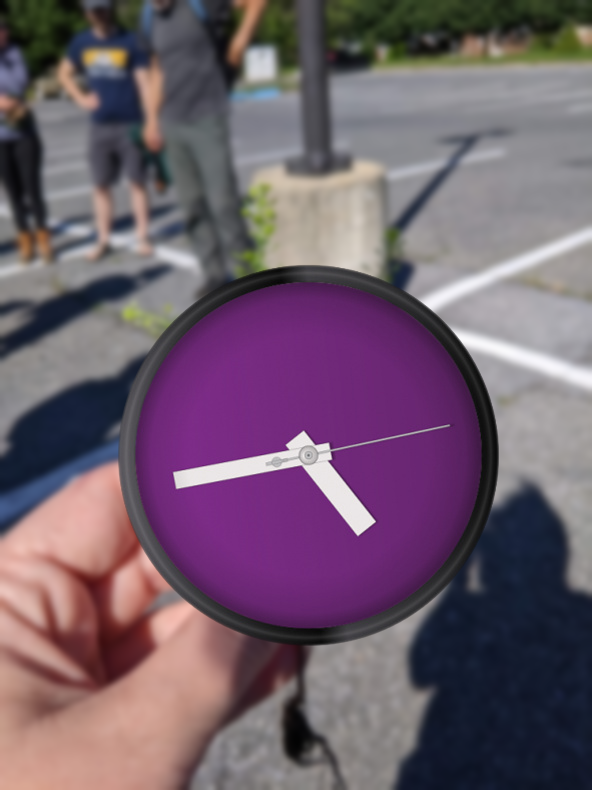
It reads **4:43:13**
